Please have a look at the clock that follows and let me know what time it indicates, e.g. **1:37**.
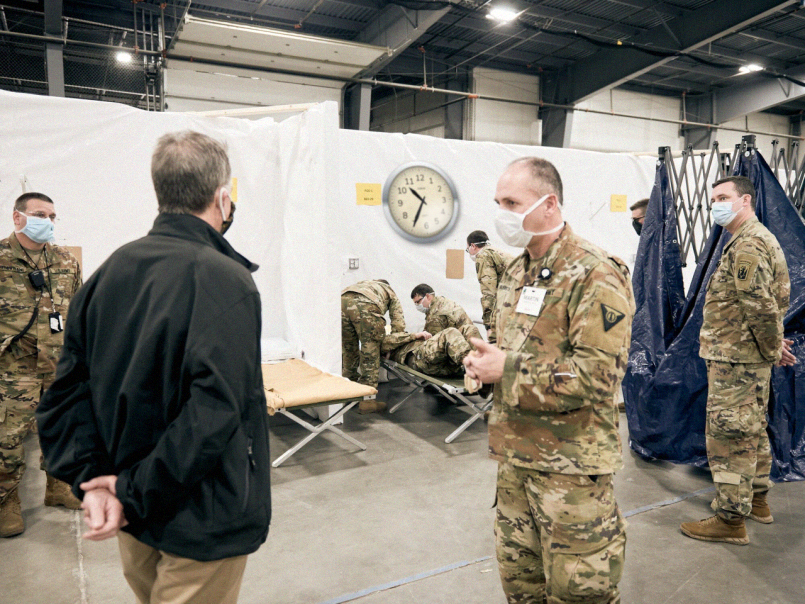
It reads **10:35**
